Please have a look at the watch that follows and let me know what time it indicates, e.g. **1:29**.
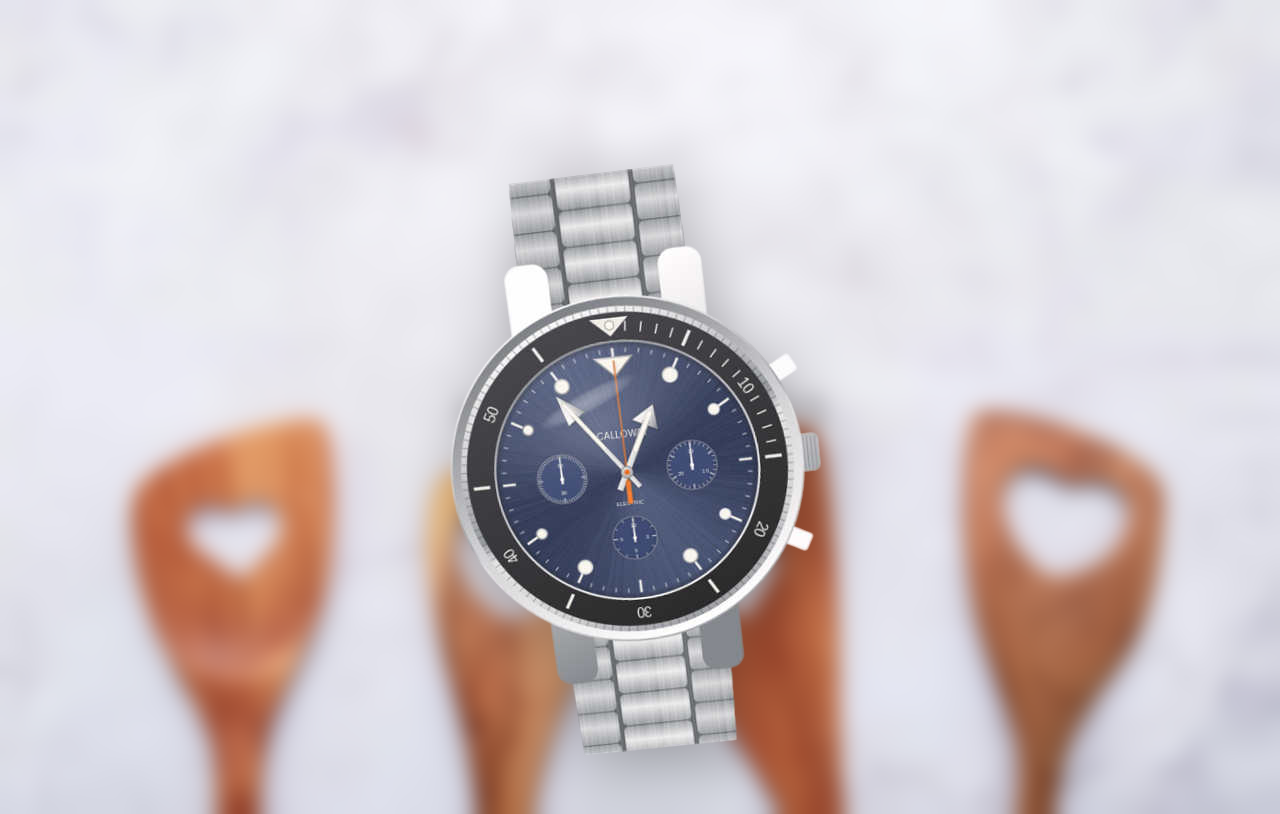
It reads **12:54**
